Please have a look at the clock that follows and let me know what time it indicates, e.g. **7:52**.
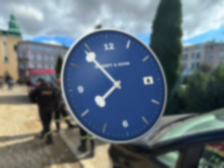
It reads **7:54**
